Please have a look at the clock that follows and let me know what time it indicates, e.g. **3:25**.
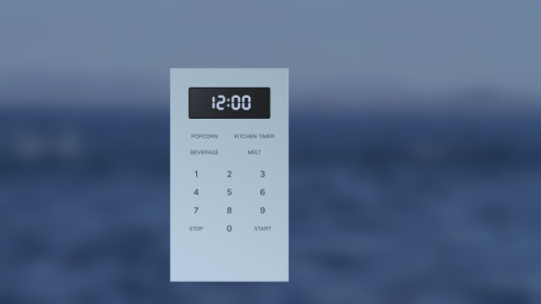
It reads **12:00**
